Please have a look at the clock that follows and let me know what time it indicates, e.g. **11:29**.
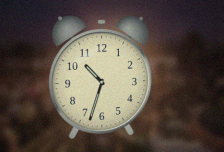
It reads **10:33**
